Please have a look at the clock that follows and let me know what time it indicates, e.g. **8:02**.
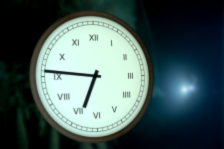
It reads **6:46**
